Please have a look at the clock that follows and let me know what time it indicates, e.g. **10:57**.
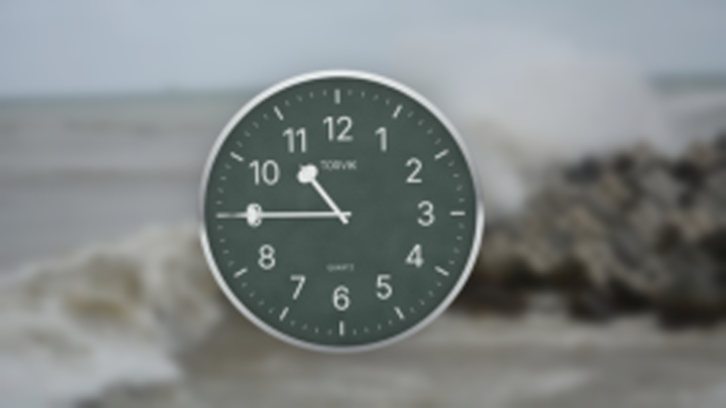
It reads **10:45**
